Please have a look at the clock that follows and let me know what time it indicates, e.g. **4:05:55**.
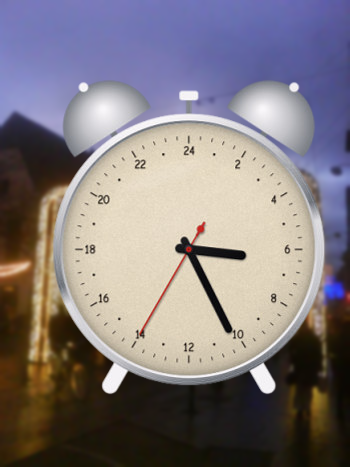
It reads **6:25:35**
